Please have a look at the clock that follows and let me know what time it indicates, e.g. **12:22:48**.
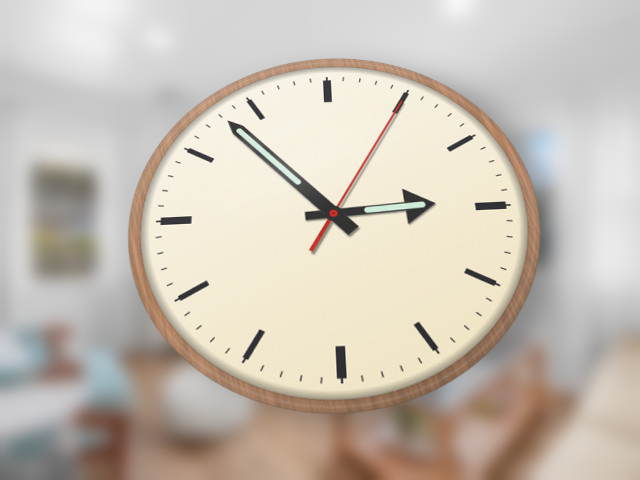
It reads **2:53:05**
